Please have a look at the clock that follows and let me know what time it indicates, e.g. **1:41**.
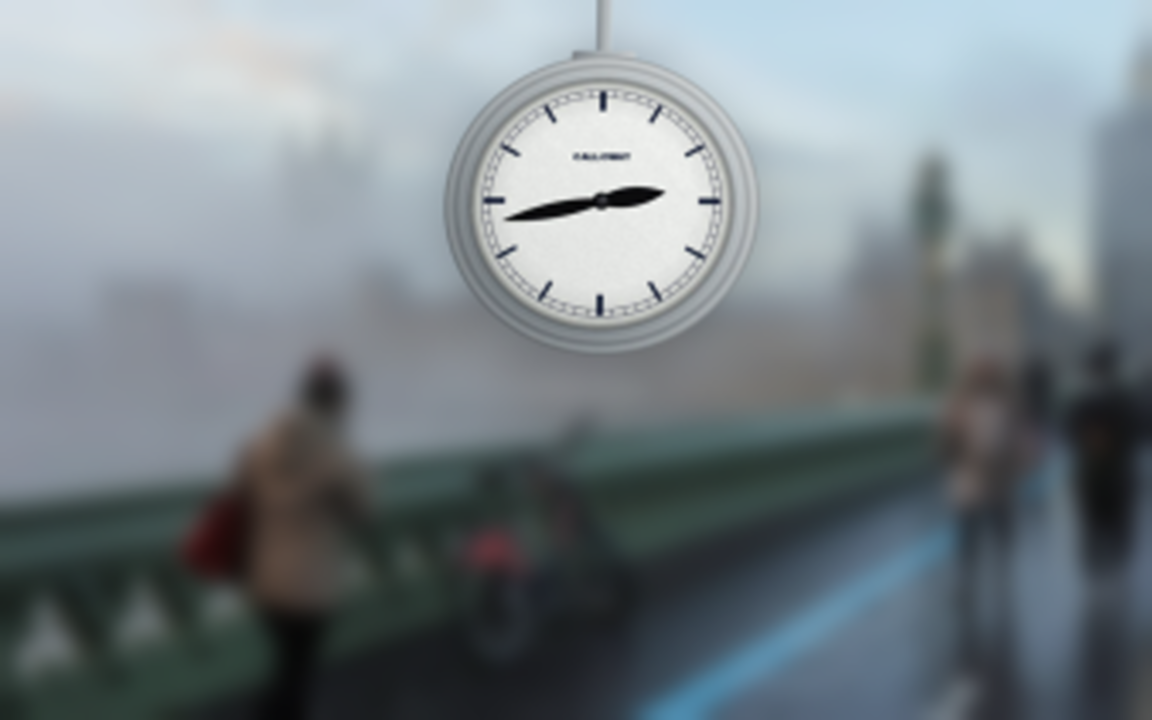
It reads **2:43**
